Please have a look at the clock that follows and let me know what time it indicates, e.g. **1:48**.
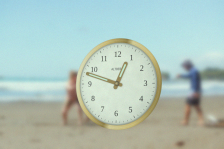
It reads **12:48**
